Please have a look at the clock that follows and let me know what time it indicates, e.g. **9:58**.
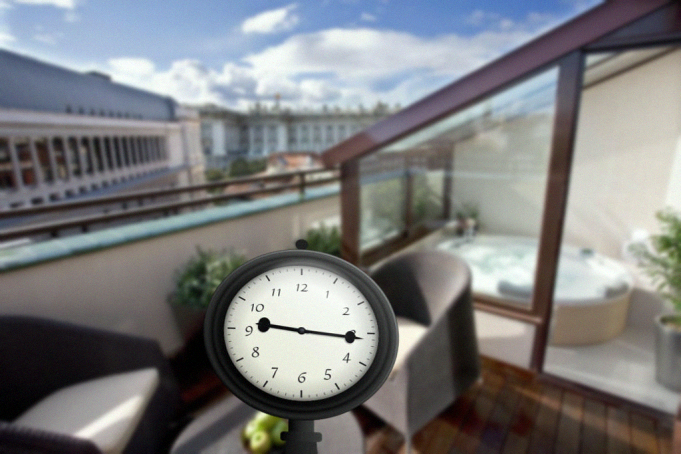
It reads **9:16**
